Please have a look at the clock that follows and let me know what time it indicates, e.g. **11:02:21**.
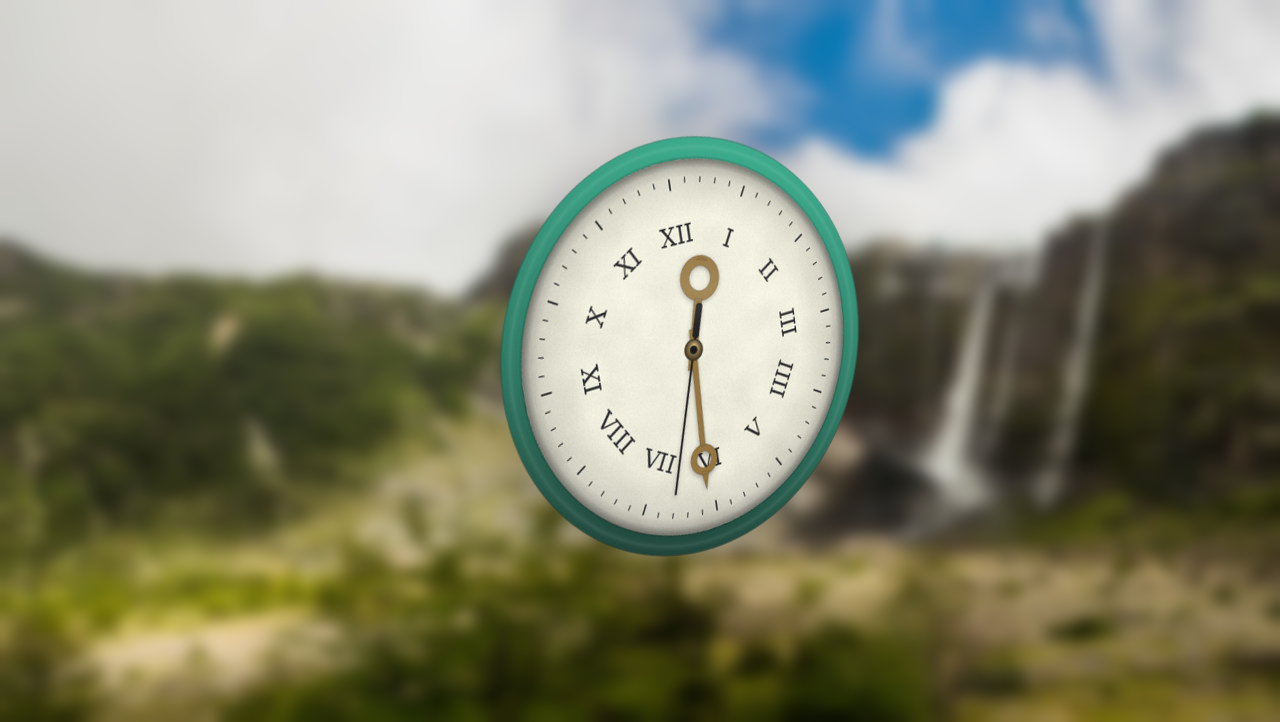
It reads **12:30:33**
